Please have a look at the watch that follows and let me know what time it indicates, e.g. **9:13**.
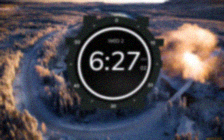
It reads **6:27**
